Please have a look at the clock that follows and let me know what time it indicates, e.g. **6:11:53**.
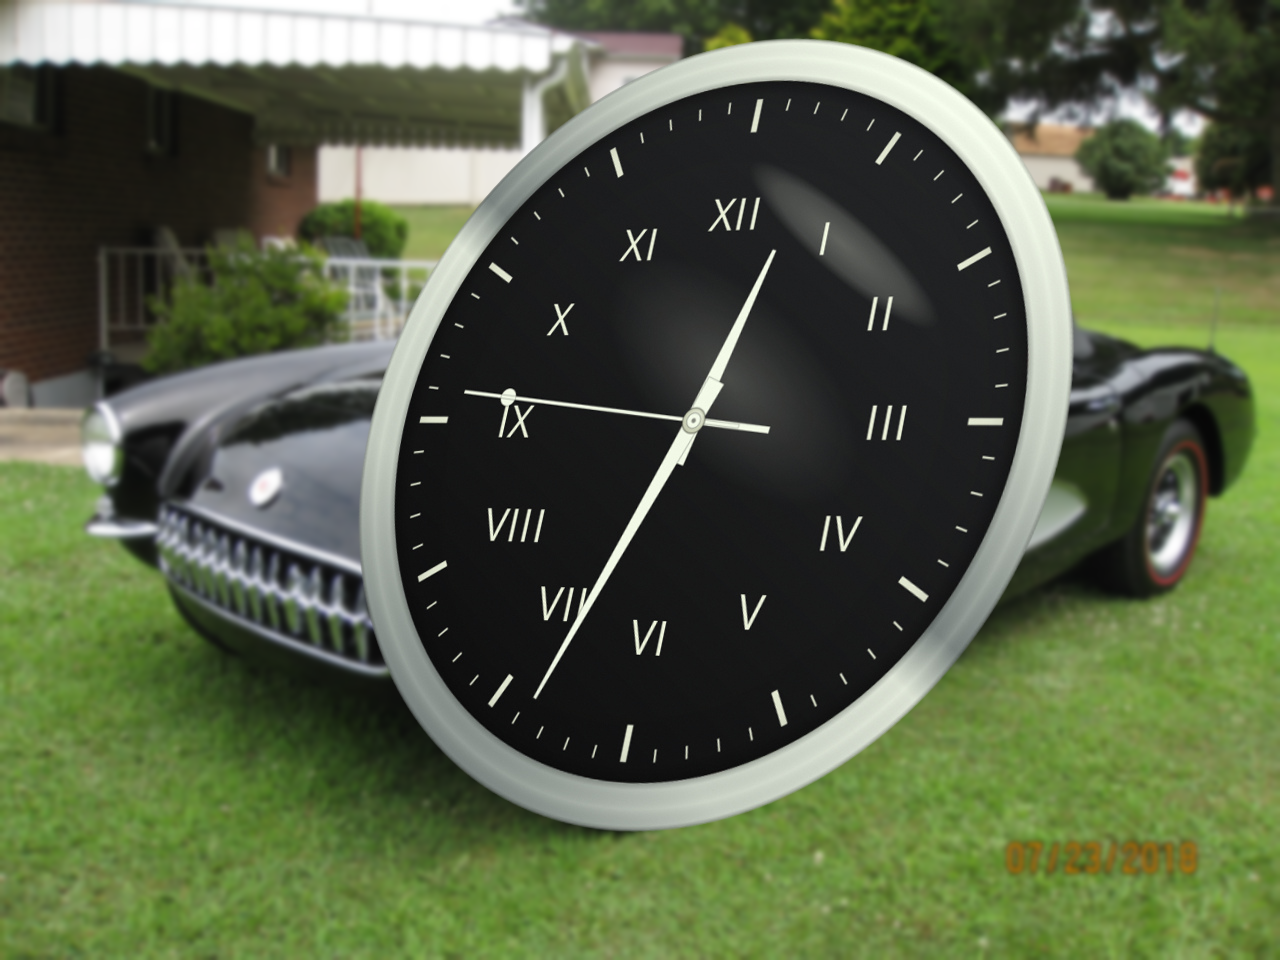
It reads **12:33:46**
